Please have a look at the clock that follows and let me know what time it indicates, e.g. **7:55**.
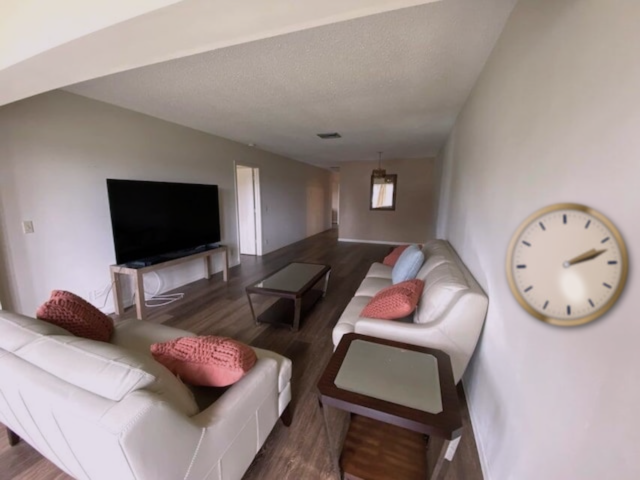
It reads **2:12**
